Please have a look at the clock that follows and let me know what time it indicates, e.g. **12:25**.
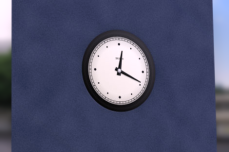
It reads **12:19**
